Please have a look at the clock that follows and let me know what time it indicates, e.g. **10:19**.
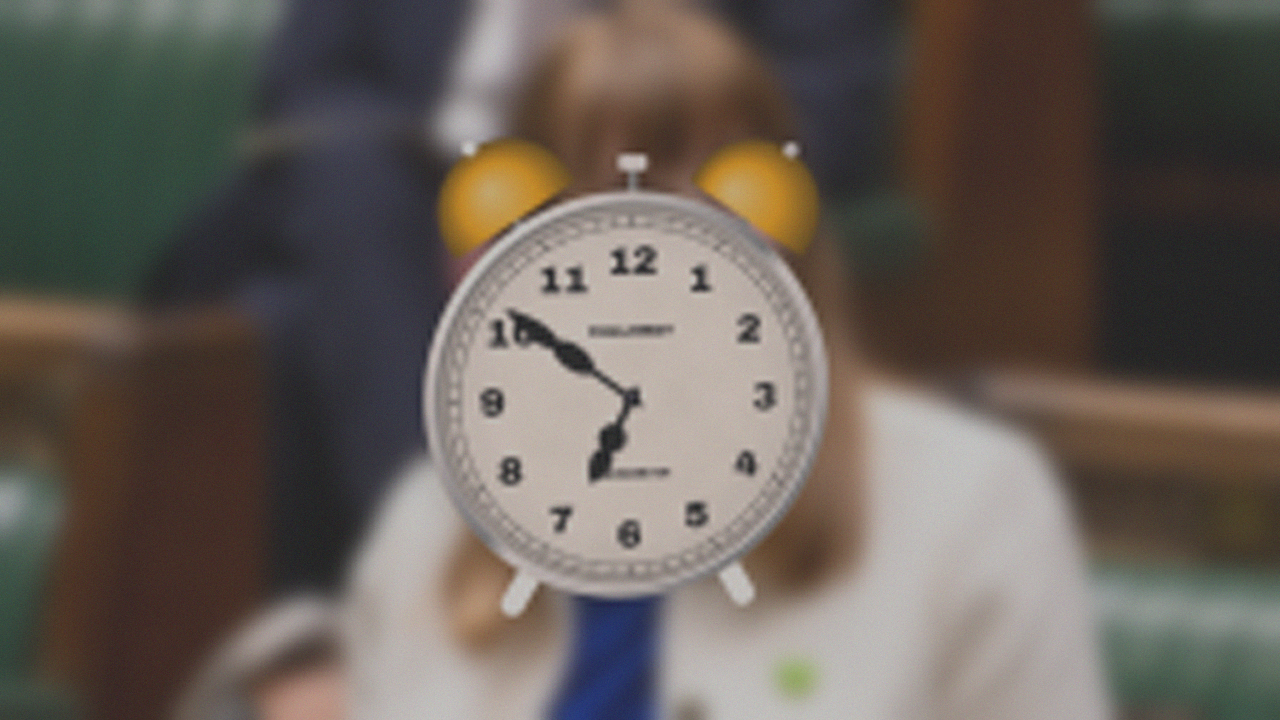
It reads **6:51**
